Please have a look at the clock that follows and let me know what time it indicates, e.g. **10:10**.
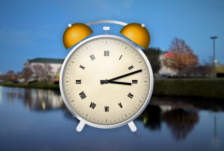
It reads **3:12**
